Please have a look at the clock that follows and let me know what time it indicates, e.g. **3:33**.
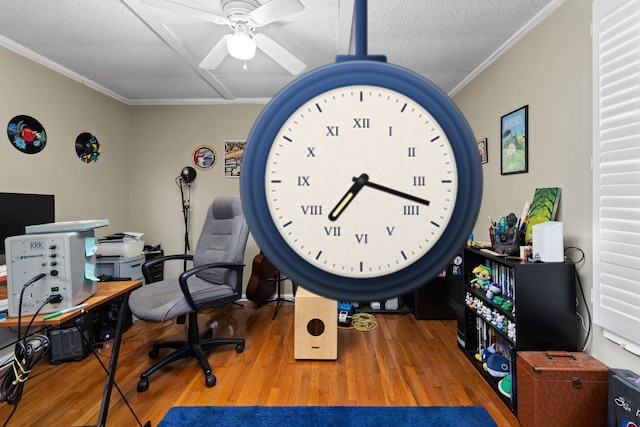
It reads **7:18**
